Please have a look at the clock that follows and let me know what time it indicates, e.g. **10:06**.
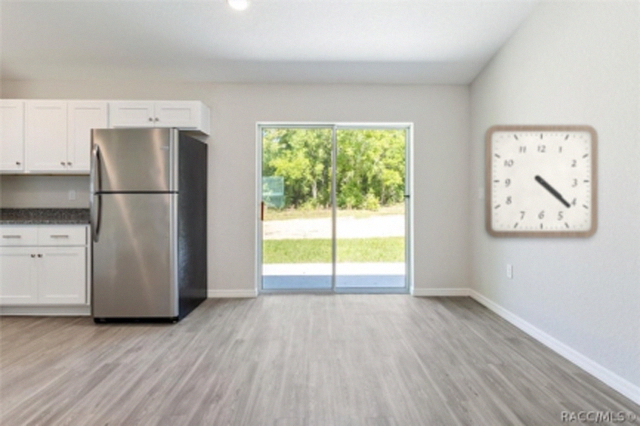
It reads **4:22**
